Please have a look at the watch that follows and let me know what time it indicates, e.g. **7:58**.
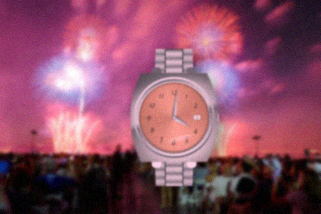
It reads **4:01**
